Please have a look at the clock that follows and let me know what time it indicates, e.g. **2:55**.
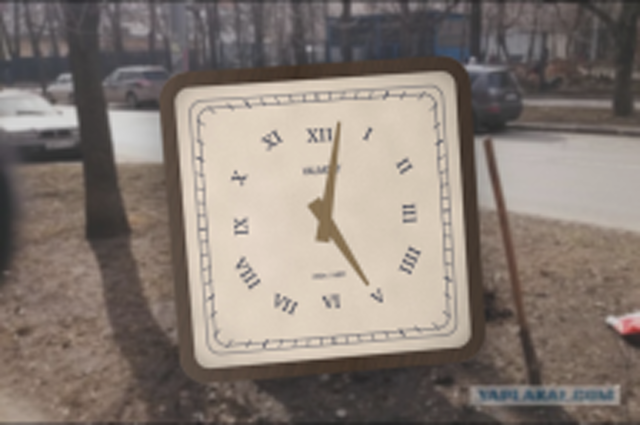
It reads **5:02**
